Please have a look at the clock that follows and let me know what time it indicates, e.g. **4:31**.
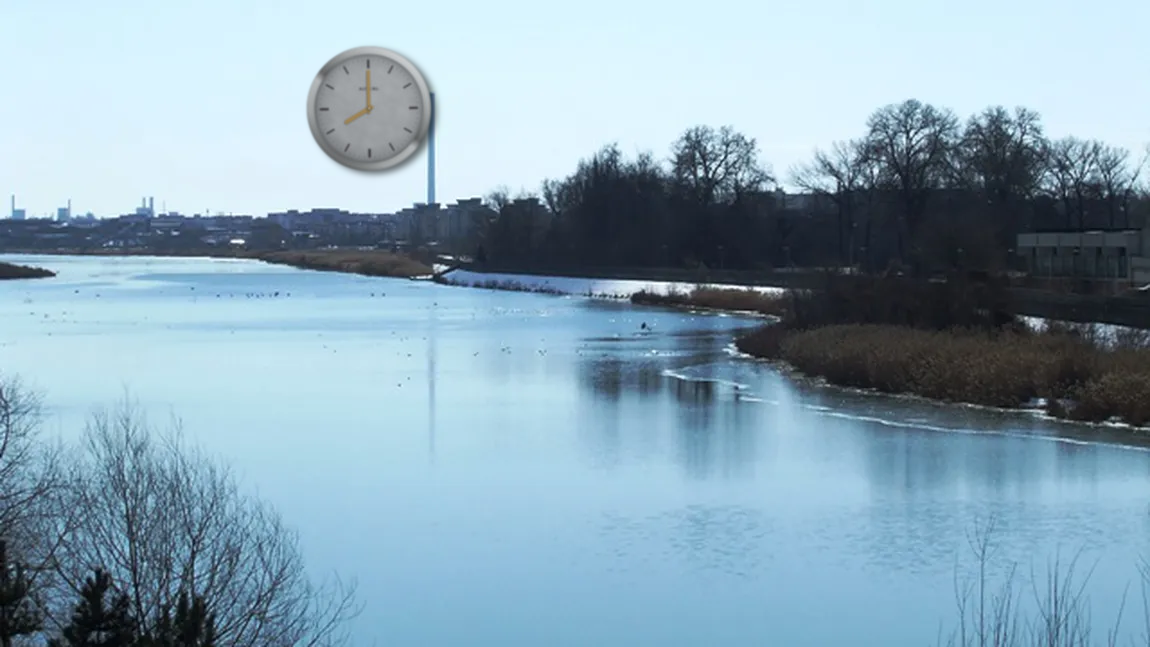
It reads **8:00**
